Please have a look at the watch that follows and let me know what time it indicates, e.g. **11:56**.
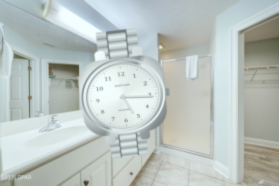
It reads **5:16**
